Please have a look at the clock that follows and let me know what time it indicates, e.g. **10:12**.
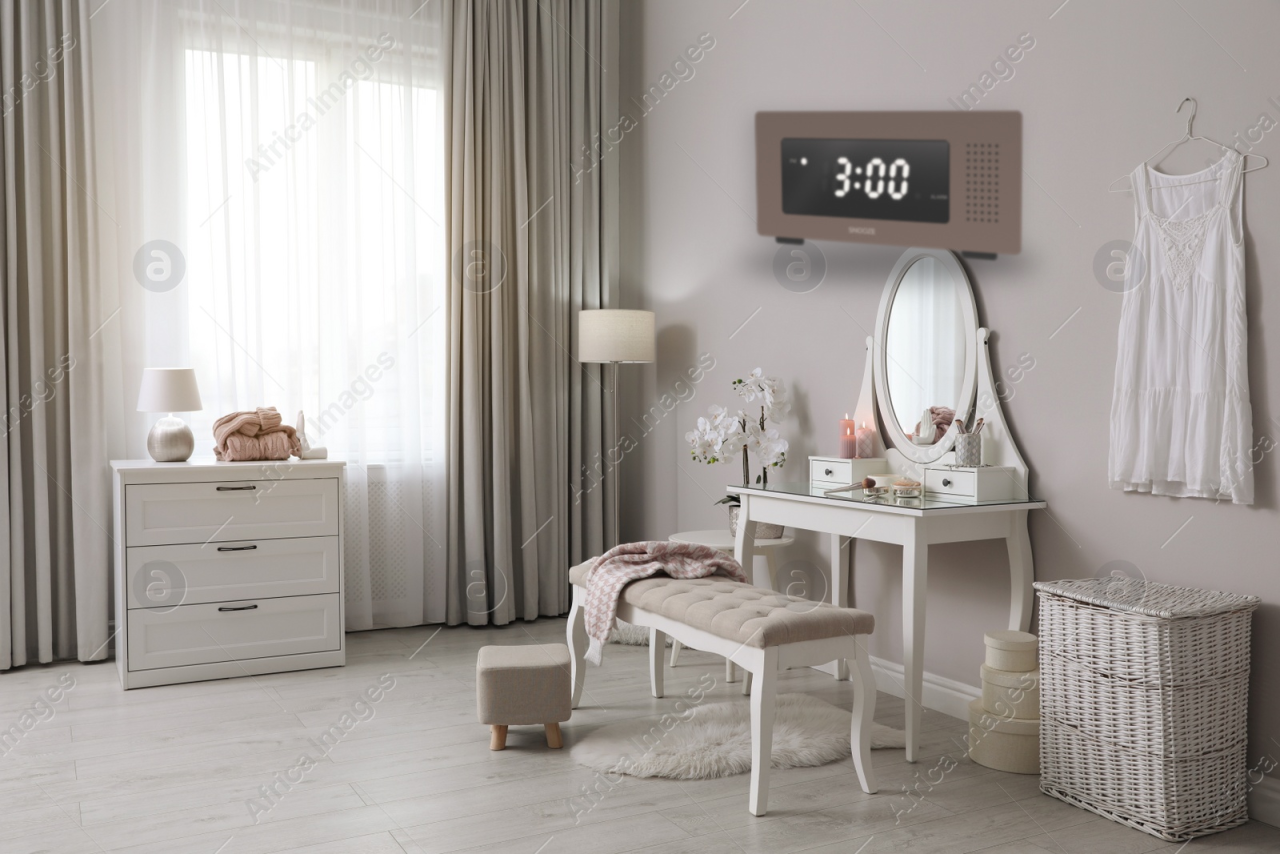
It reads **3:00**
